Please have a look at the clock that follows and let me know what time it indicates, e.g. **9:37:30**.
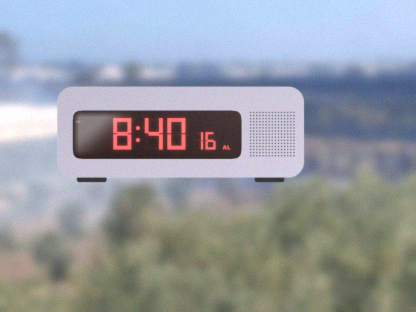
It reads **8:40:16**
